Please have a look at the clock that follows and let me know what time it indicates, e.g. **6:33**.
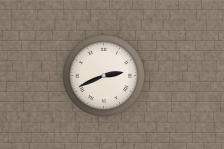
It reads **2:41**
